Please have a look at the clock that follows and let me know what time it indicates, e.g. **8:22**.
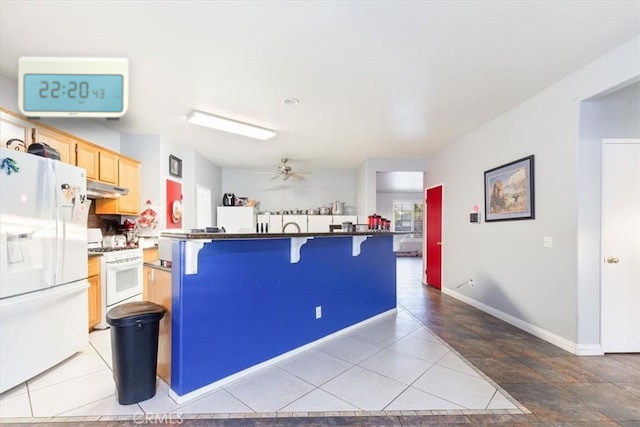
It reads **22:20**
